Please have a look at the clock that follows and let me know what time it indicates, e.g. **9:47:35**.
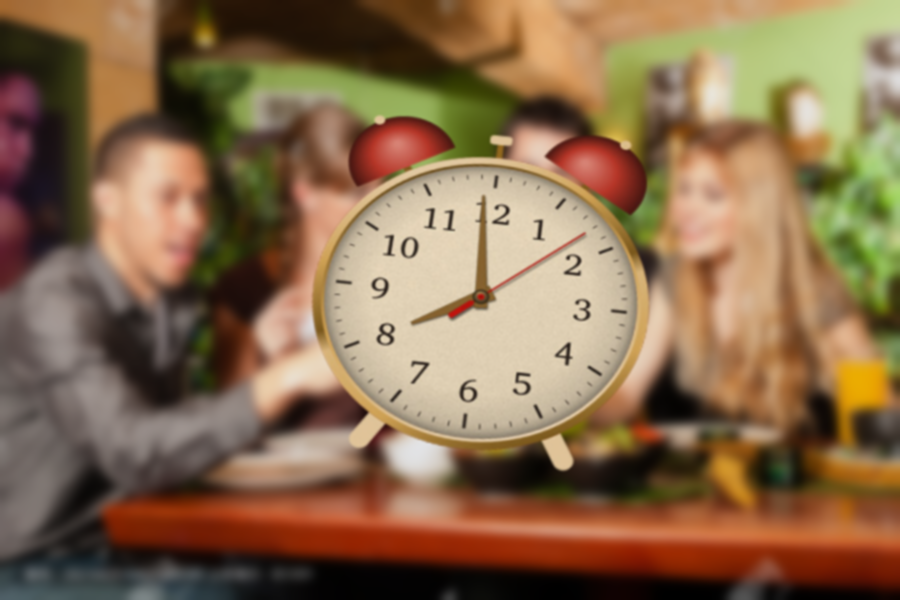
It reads **7:59:08**
